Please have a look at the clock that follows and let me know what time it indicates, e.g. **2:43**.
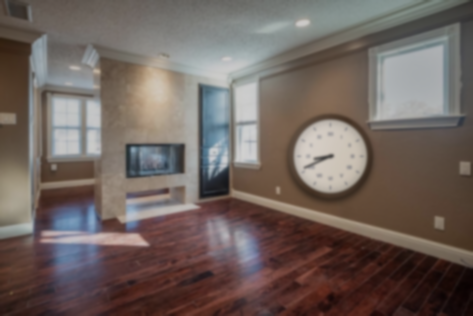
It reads **8:41**
